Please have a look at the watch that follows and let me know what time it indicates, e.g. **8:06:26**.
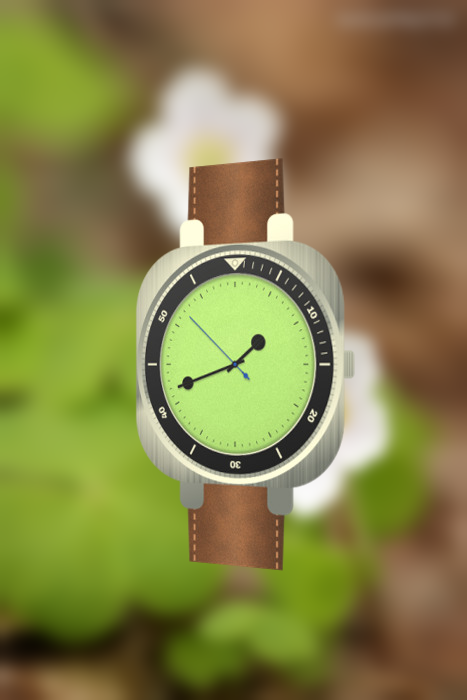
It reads **1:41:52**
